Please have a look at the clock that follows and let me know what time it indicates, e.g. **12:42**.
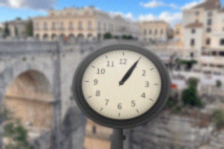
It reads **1:05**
